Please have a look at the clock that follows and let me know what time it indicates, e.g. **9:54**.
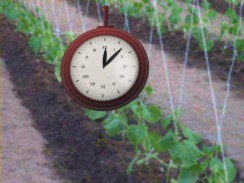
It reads **12:07**
